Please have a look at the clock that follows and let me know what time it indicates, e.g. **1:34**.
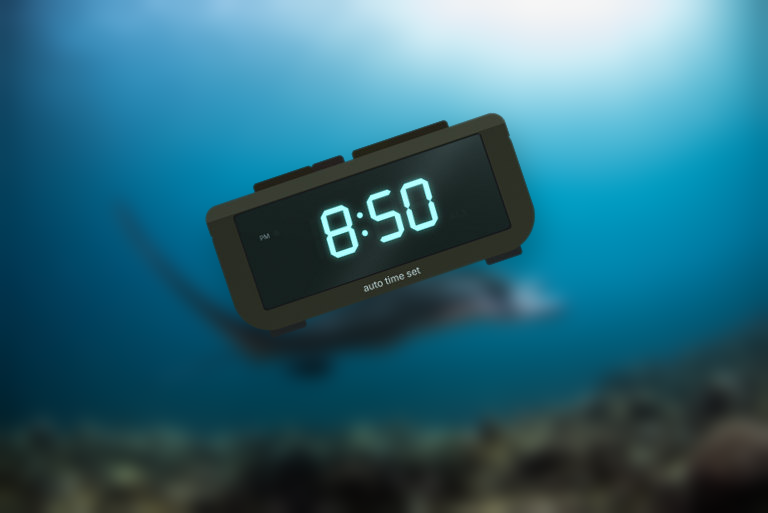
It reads **8:50**
